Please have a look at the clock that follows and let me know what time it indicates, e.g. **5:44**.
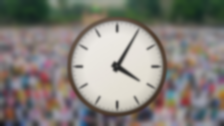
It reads **4:05**
